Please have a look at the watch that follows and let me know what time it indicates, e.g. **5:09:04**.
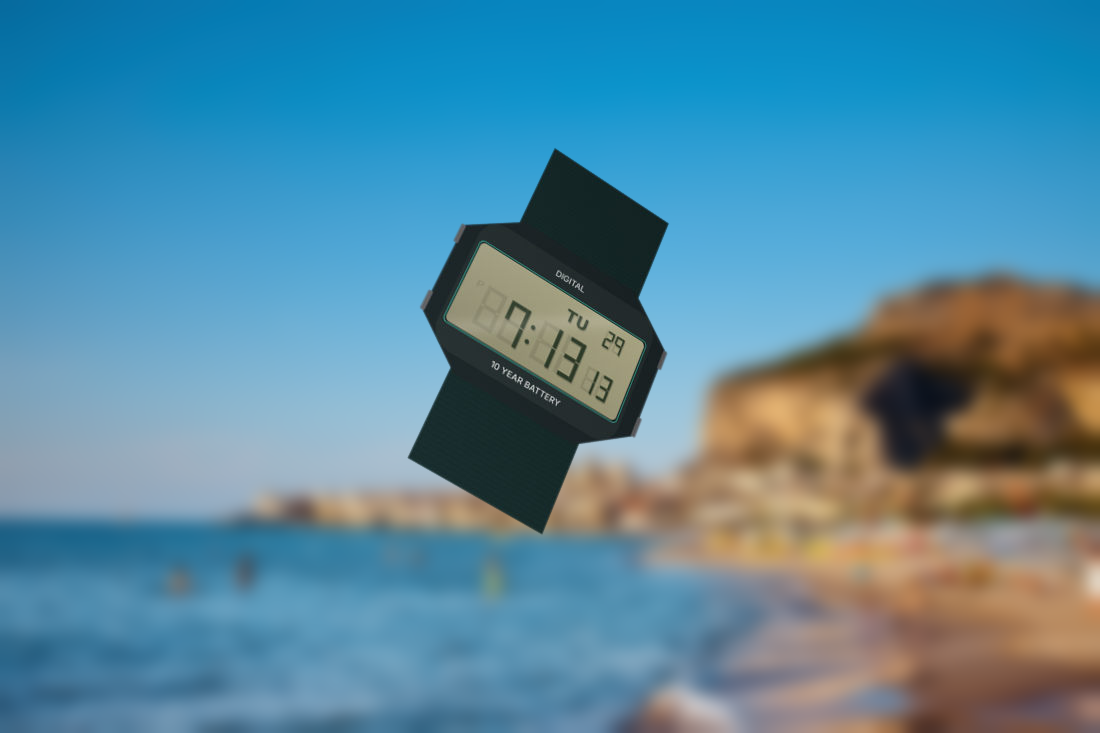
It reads **7:13:13**
